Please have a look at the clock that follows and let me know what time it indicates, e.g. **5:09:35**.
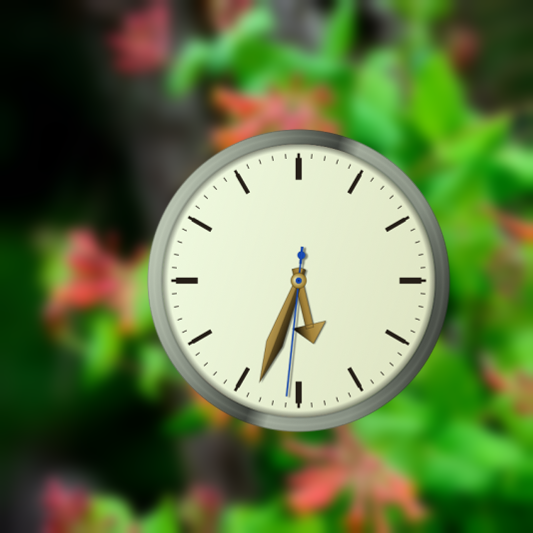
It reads **5:33:31**
